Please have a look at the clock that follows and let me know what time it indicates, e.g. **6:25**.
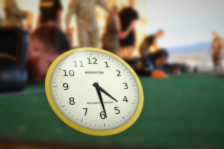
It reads **4:29**
